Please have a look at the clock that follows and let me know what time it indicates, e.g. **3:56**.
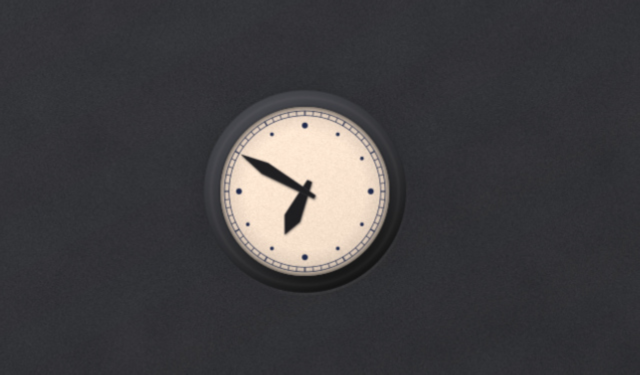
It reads **6:50**
